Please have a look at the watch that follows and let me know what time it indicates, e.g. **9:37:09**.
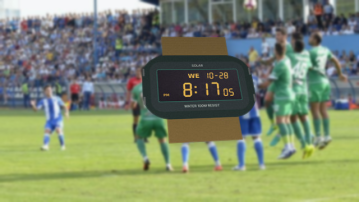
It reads **8:17:05**
